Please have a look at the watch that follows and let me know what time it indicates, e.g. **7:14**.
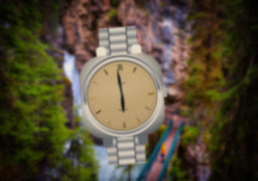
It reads **5:59**
